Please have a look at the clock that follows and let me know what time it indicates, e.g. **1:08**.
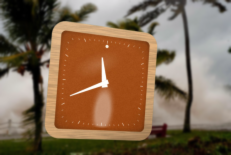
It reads **11:41**
